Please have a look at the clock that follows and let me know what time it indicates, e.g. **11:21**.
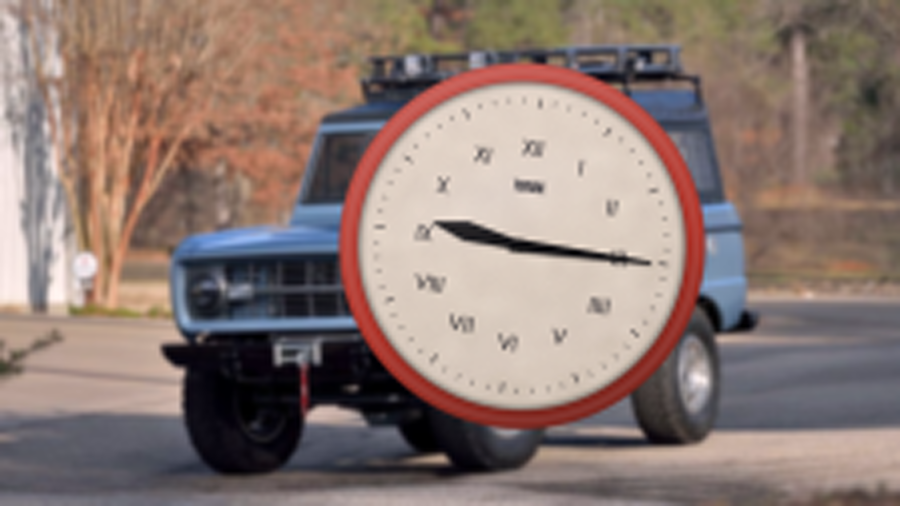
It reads **9:15**
